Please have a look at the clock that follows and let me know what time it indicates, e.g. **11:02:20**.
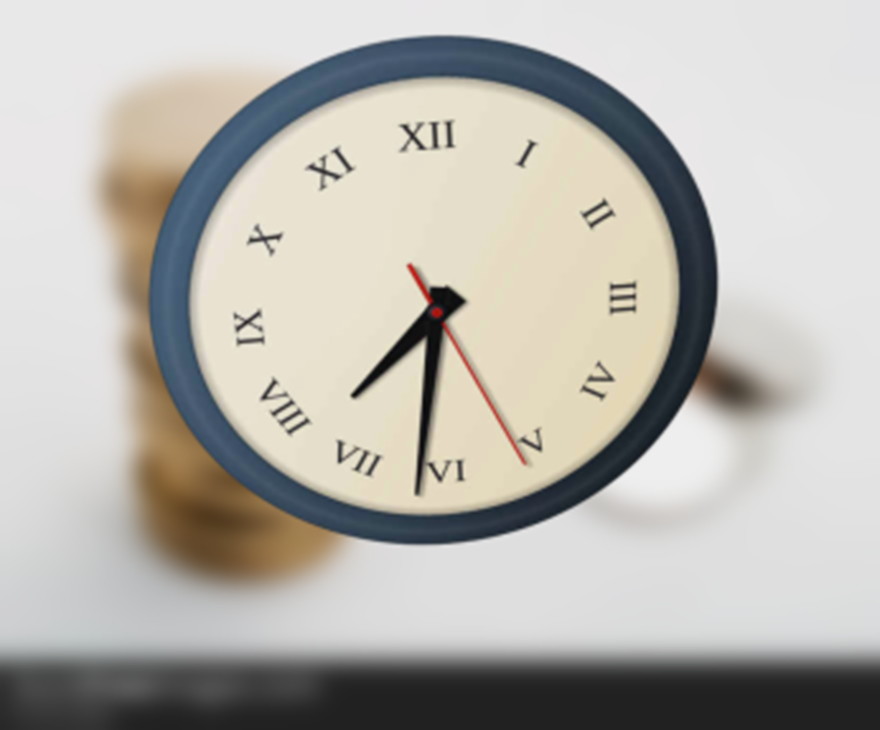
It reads **7:31:26**
